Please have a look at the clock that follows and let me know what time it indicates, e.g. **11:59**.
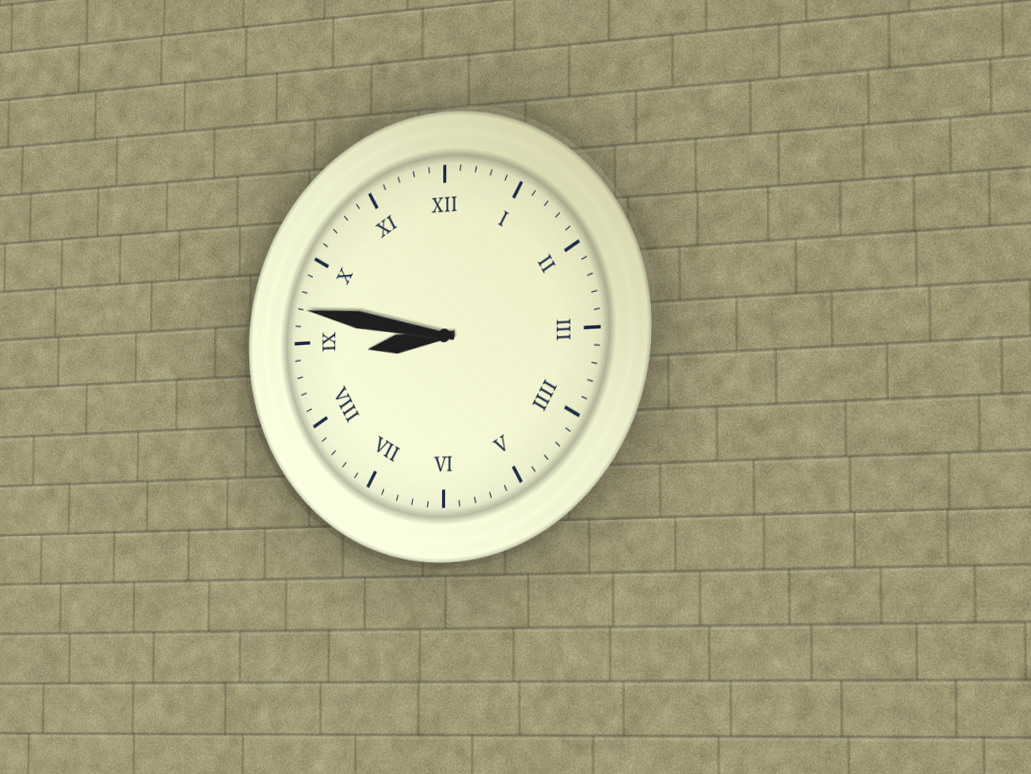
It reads **8:47**
